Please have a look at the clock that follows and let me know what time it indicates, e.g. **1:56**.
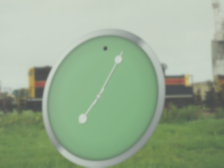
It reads **7:04**
